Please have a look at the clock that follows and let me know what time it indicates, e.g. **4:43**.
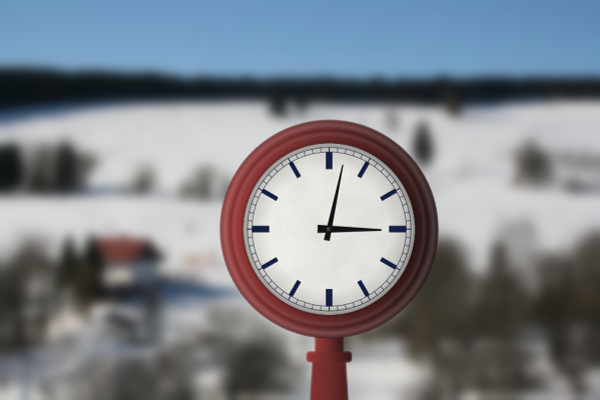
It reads **3:02**
